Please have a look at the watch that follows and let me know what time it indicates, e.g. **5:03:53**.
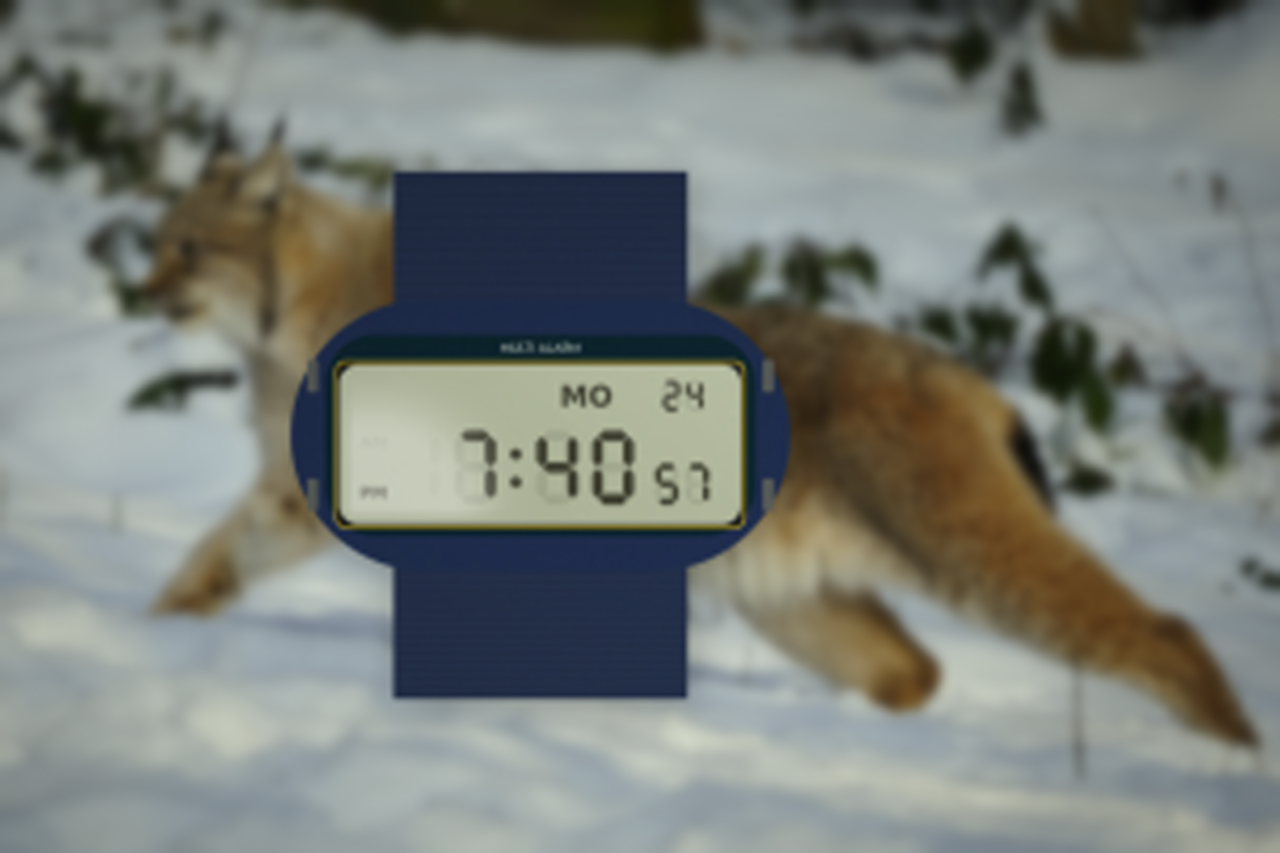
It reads **7:40:57**
